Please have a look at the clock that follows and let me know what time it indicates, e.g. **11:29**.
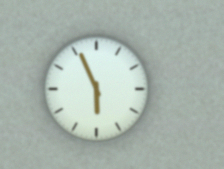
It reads **5:56**
